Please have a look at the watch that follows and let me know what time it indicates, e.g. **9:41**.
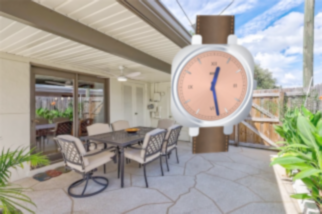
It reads **12:28**
